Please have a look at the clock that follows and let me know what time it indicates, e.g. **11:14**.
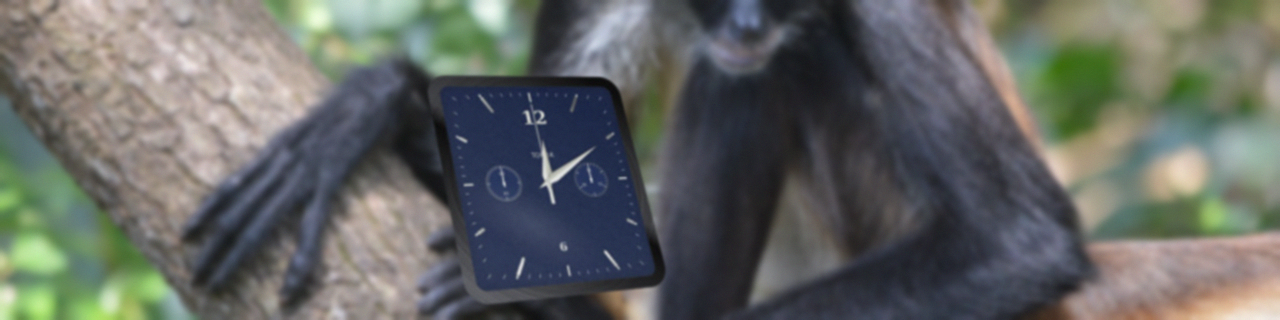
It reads **12:10**
